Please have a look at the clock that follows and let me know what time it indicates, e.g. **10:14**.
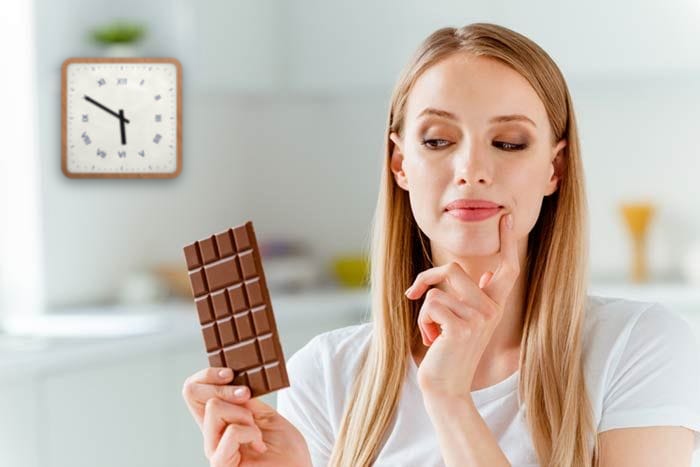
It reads **5:50**
